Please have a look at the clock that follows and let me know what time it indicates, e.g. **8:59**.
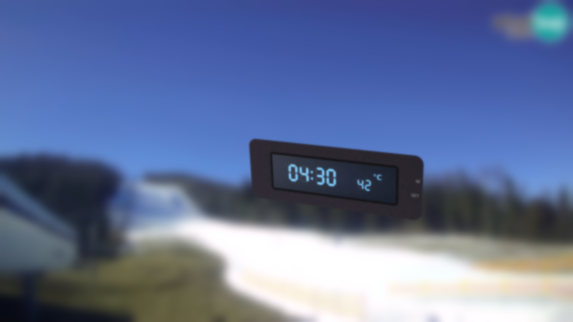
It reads **4:30**
